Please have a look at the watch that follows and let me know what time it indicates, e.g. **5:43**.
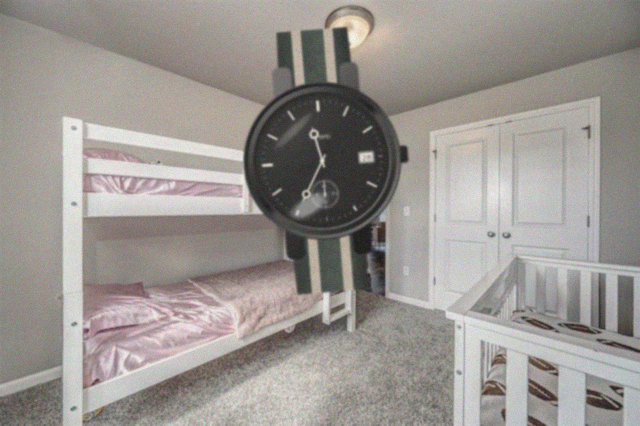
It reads **11:35**
